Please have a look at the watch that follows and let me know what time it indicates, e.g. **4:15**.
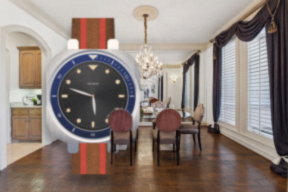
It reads **5:48**
